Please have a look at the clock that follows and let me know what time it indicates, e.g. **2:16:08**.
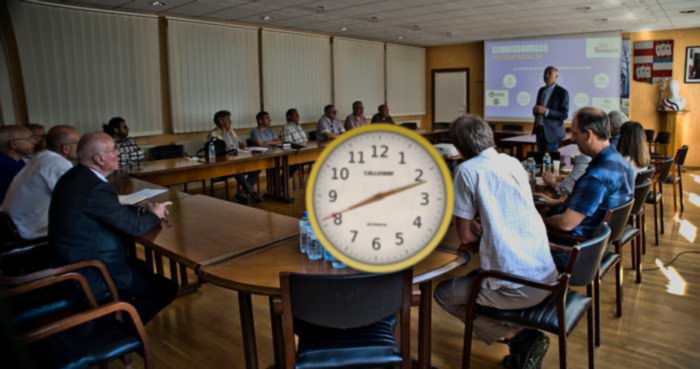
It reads **8:11:41**
